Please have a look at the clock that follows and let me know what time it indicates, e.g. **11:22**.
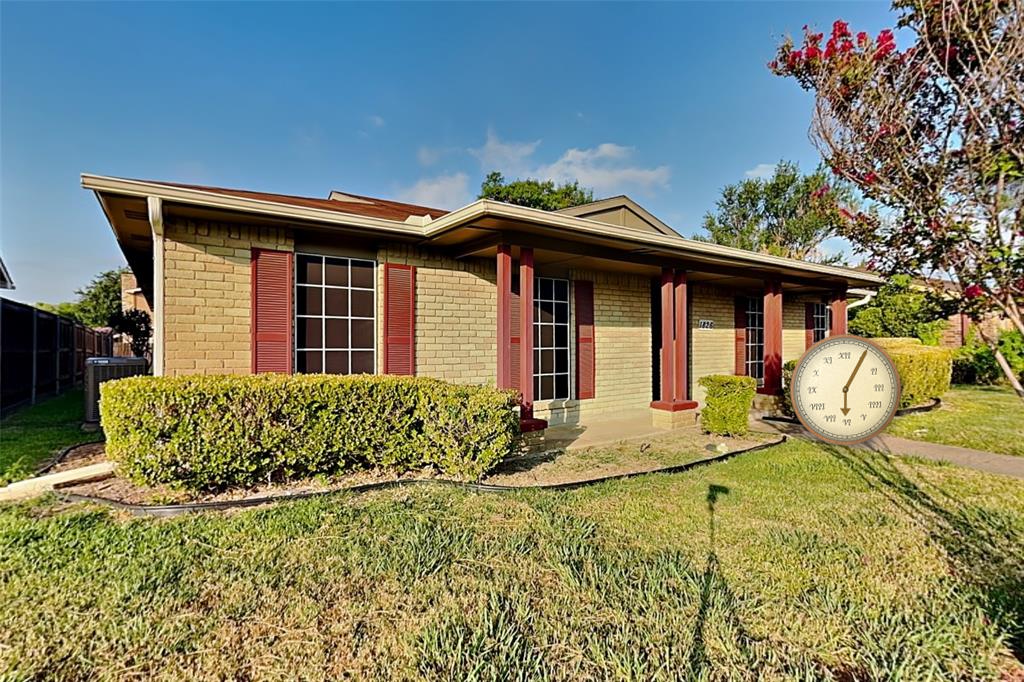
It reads **6:05**
